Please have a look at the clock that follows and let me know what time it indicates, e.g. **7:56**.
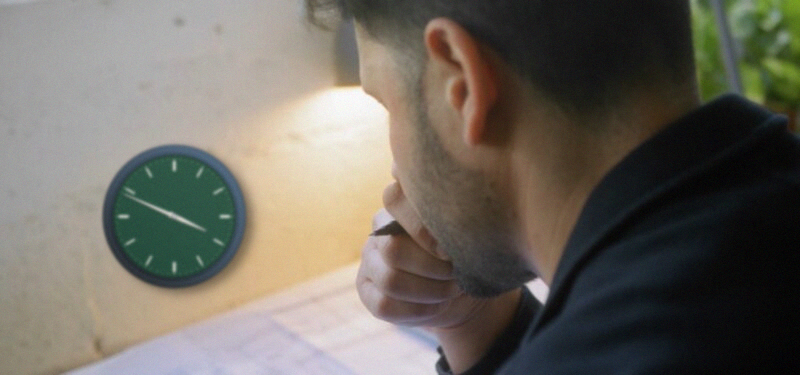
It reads **3:49**
